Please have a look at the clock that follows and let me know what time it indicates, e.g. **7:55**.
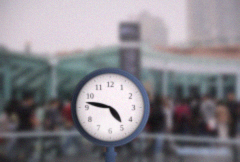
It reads **4:47**
